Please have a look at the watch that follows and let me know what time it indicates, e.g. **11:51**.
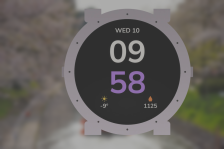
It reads **9:58**
